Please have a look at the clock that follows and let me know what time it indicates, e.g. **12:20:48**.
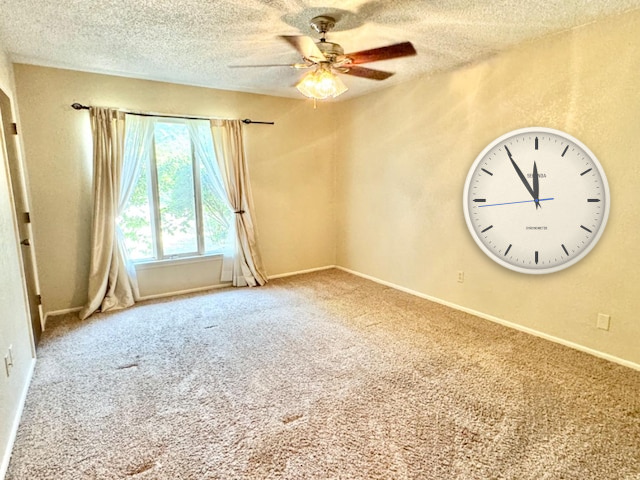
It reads **11:54:44**
